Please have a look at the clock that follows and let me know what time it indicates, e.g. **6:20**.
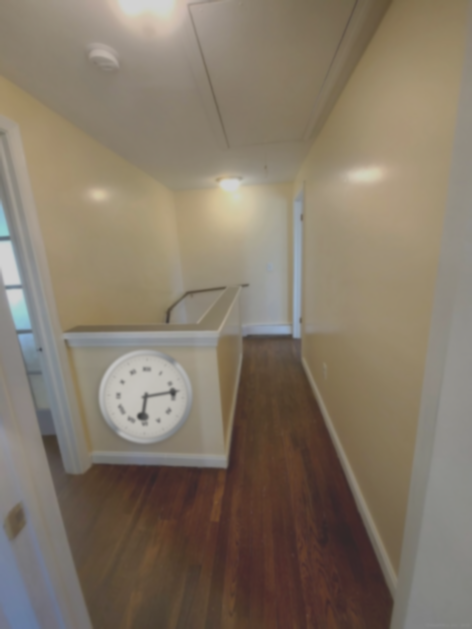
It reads **6:13**
